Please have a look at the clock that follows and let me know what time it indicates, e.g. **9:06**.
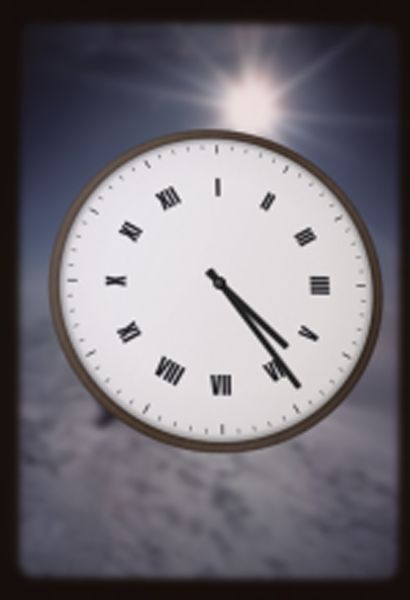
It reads **5:29**
